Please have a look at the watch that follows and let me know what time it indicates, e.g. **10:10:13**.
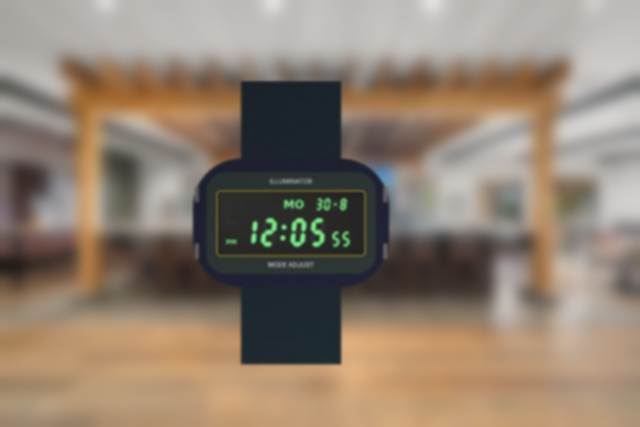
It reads **12:05:55**
